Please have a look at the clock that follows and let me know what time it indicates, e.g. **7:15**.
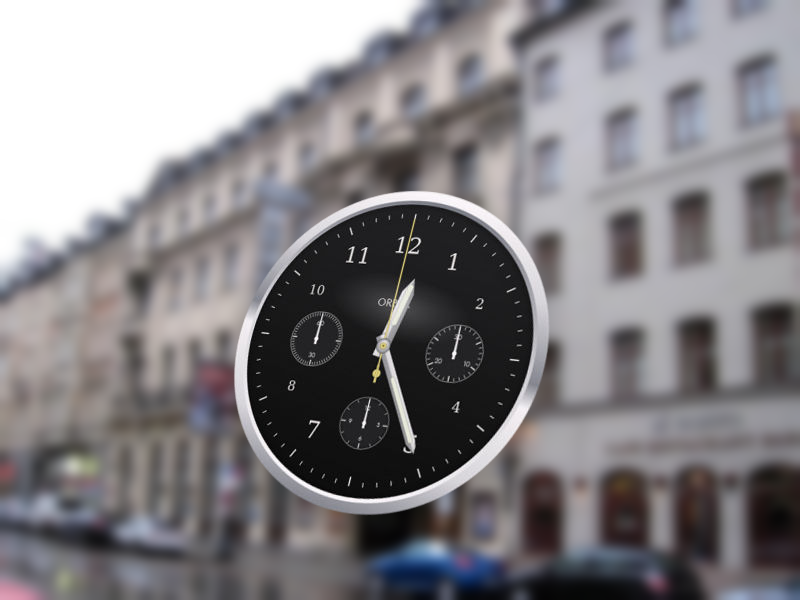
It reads **12:25**
